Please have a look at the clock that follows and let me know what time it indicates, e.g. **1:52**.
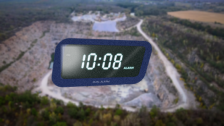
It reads **10:08**
